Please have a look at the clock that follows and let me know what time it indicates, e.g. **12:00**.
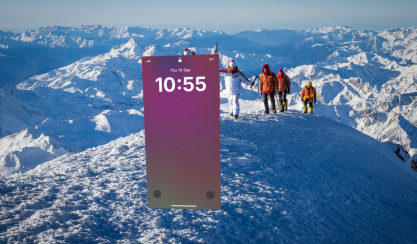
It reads **10:55**
